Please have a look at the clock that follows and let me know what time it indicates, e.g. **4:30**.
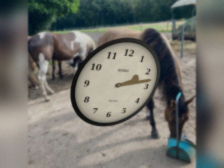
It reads **2:13**
